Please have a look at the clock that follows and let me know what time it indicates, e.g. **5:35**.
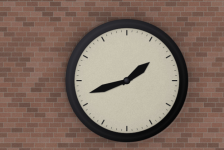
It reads **1:42**
